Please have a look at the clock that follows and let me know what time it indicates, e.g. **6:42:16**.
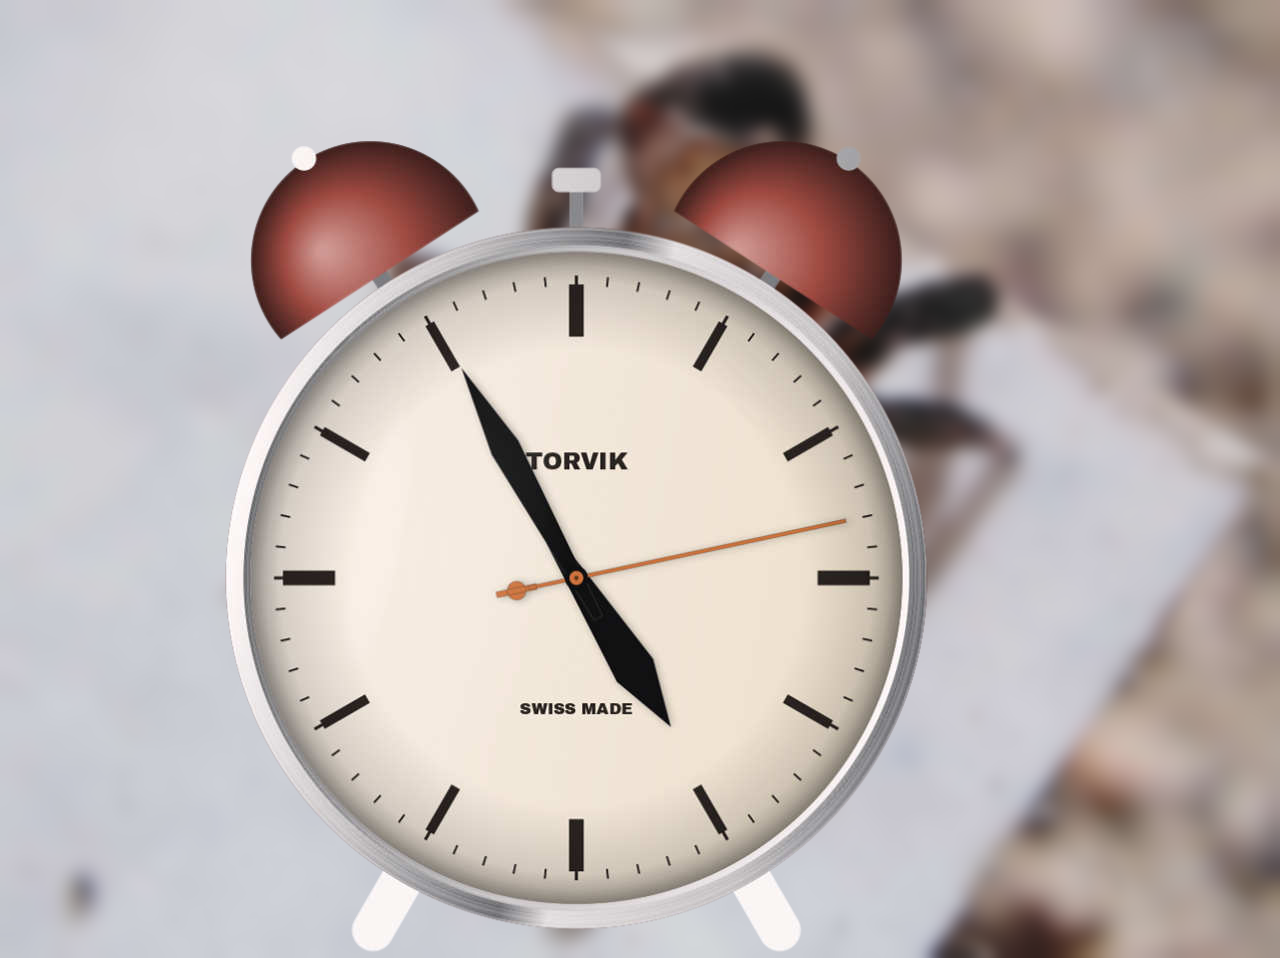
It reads **4:55:13**
